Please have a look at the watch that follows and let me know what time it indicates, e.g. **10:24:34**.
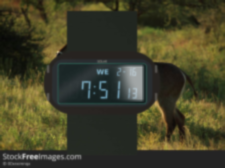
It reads **7:51:13**
